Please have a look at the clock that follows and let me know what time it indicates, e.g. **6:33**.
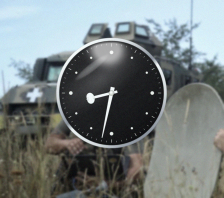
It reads **8:32**
